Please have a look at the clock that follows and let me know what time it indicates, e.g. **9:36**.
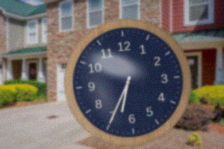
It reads **6:35**
